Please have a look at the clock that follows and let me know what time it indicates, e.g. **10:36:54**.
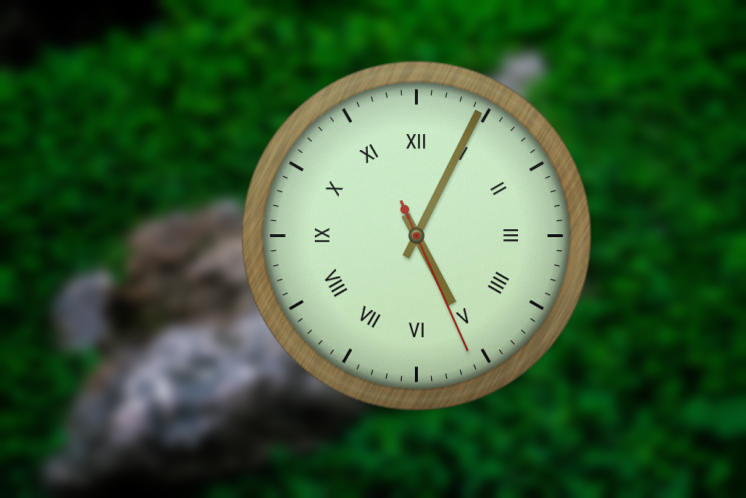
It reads **5:04:26**
